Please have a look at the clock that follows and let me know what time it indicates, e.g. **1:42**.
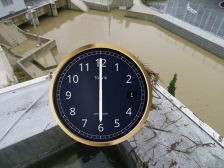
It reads **6:00**
